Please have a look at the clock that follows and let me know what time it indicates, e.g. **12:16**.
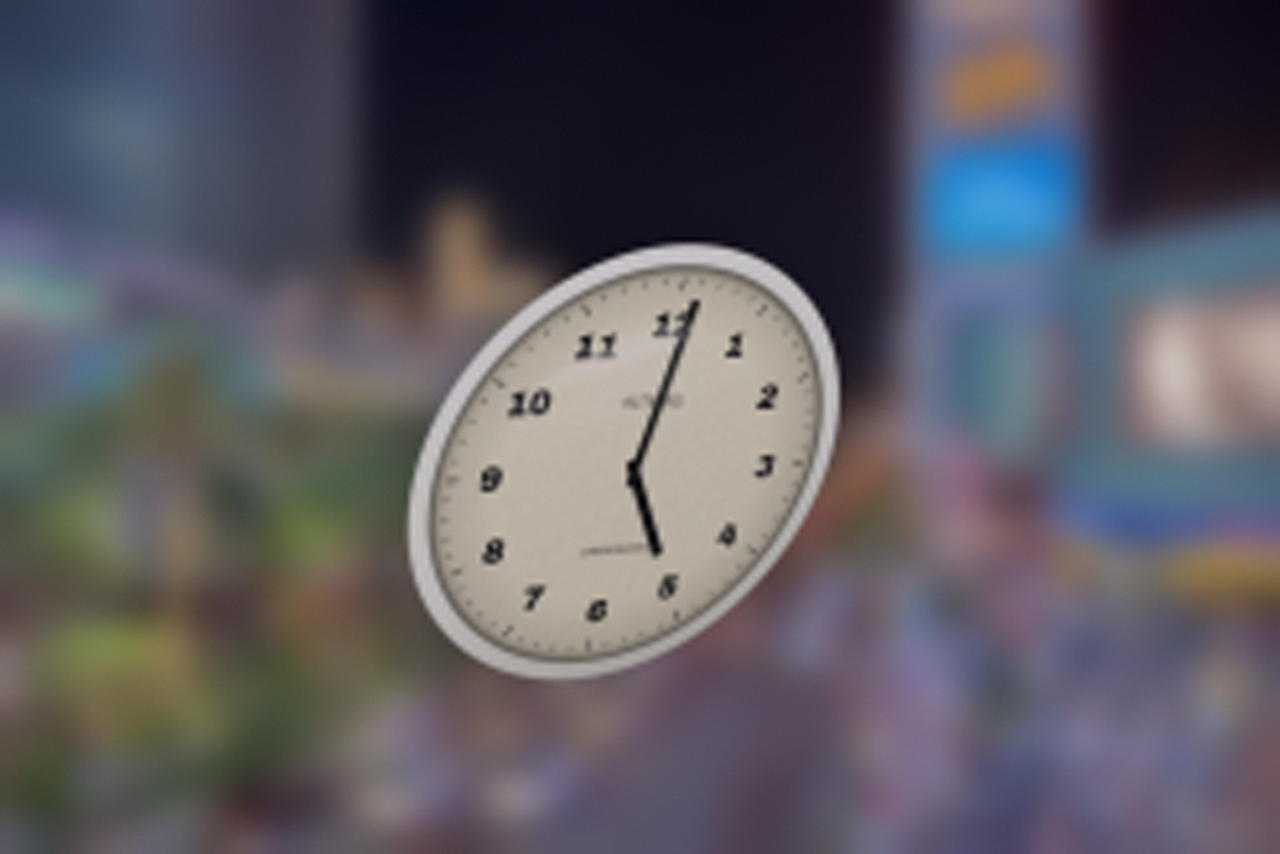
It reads **5:01**
